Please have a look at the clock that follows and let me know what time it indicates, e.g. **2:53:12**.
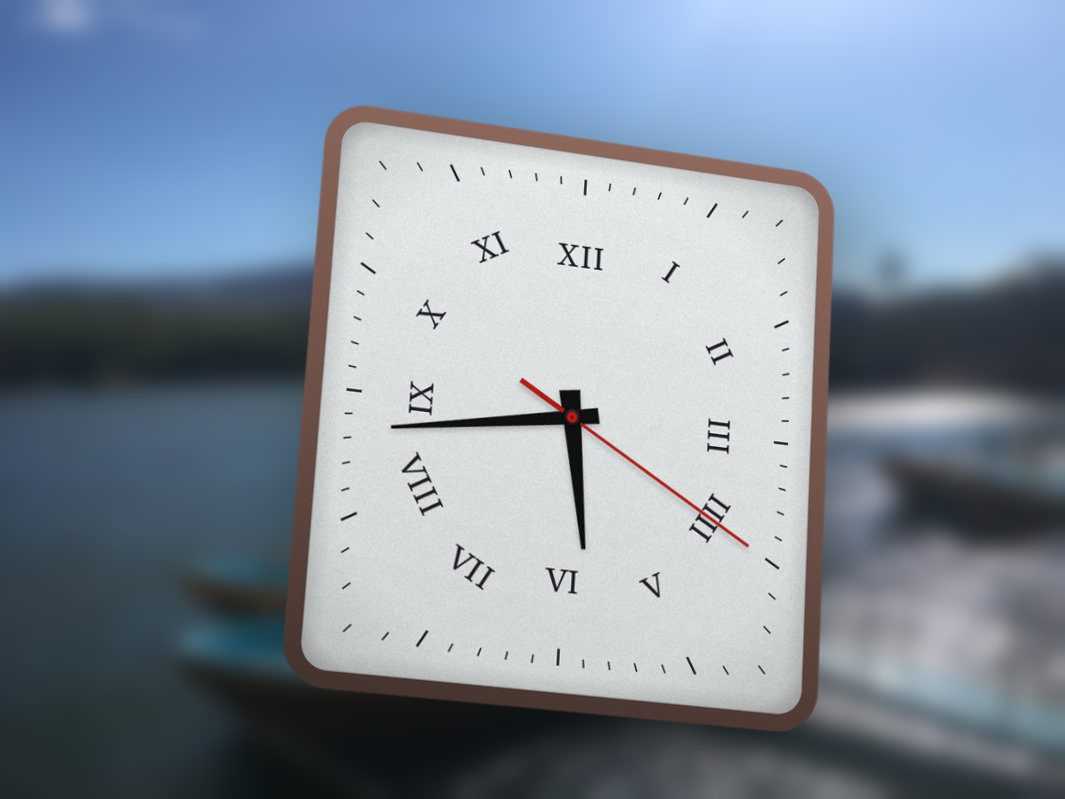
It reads **5:43:20**
